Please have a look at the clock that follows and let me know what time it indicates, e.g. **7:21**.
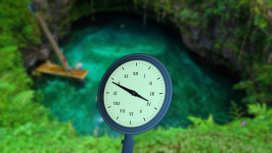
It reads **3:49**
